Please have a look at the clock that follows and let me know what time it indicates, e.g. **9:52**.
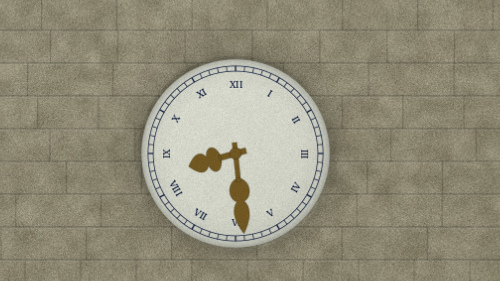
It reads **8:29**
